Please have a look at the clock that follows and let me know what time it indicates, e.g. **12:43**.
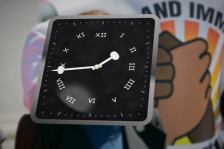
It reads **1:44**
